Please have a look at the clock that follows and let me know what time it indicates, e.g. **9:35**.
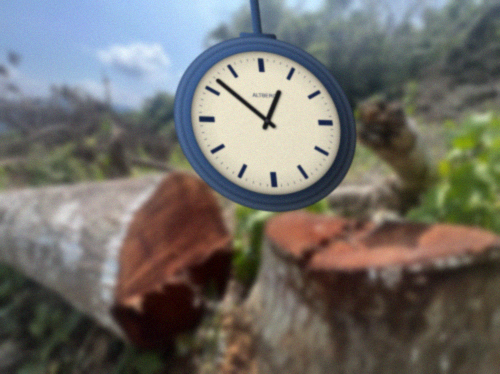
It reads **12:52**
